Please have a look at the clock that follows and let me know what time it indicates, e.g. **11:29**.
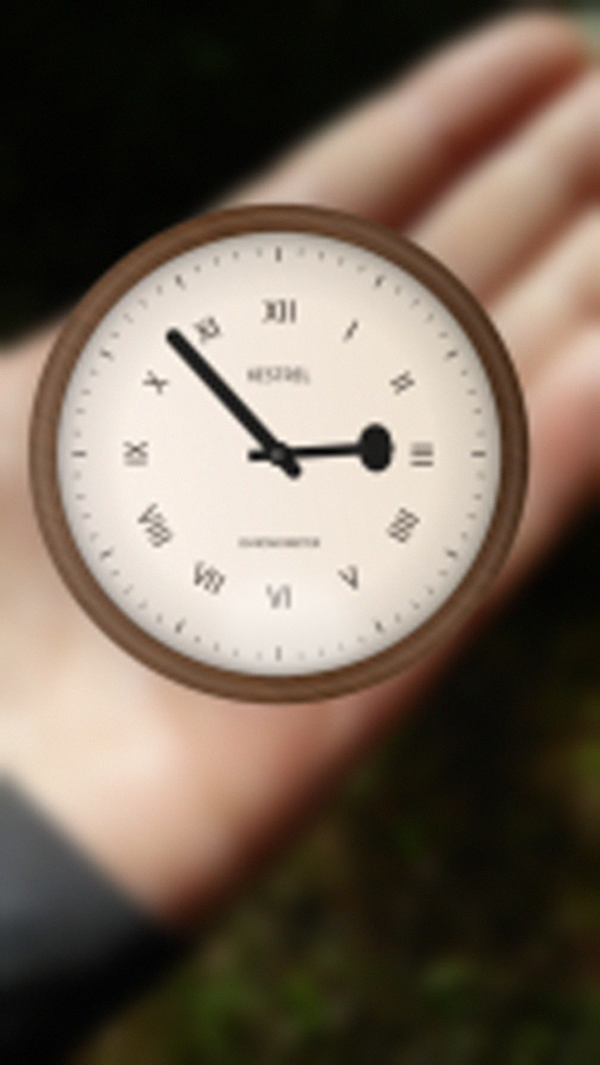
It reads **2:53**
